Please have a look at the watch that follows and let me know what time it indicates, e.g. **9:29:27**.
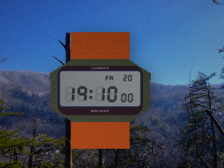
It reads **19:10:00**
